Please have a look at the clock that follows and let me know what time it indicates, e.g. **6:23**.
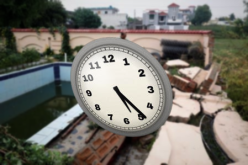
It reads **5:24**
